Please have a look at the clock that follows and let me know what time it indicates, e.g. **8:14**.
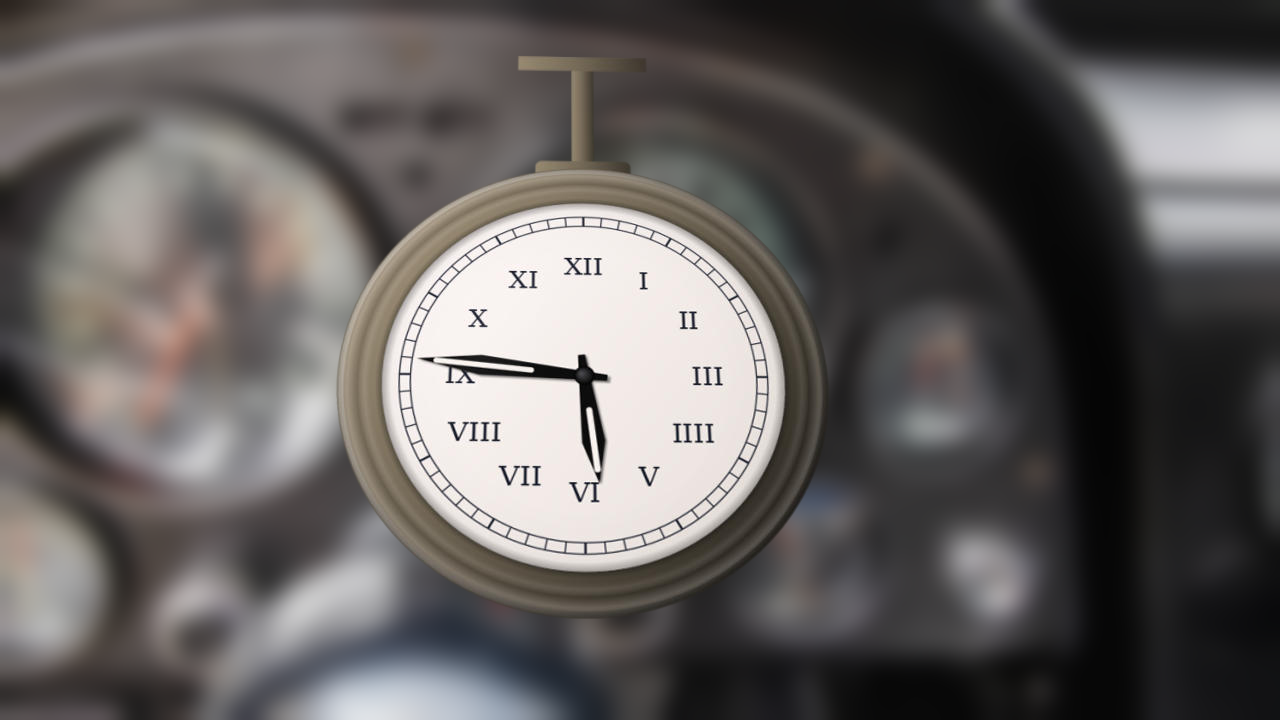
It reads **5:46**
